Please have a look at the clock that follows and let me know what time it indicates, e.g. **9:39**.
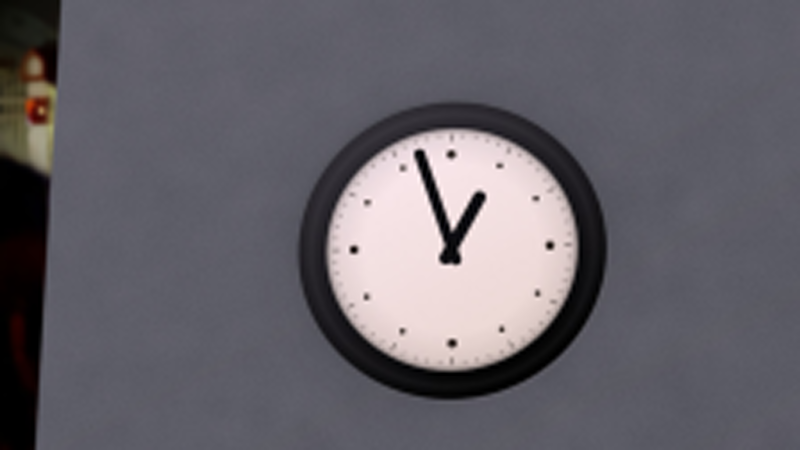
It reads **12:57**
